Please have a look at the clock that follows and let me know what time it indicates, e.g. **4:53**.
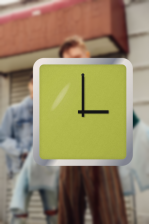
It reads **3:00**
